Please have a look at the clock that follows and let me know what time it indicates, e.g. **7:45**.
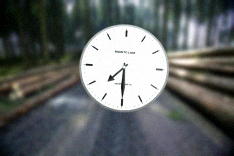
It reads **7:30**
